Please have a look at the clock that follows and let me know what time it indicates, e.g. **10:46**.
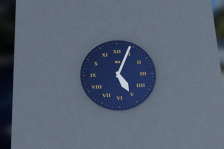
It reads **5:04**
